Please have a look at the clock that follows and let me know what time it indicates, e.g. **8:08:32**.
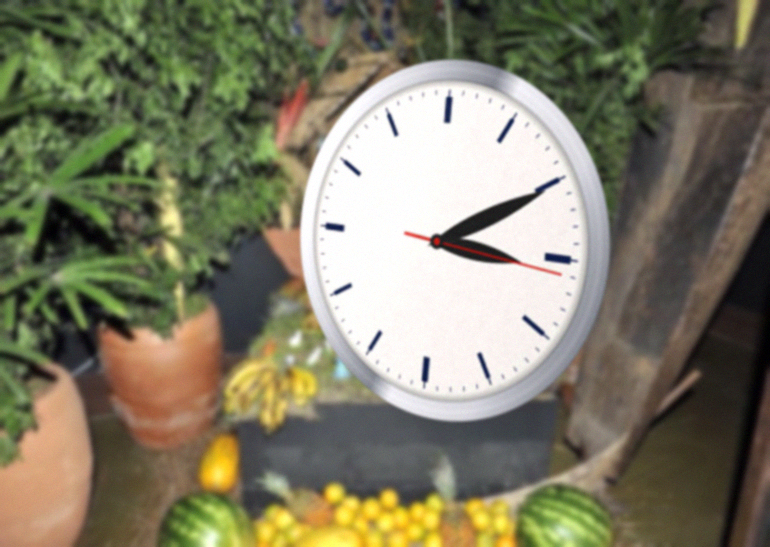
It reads **3:10:16**
